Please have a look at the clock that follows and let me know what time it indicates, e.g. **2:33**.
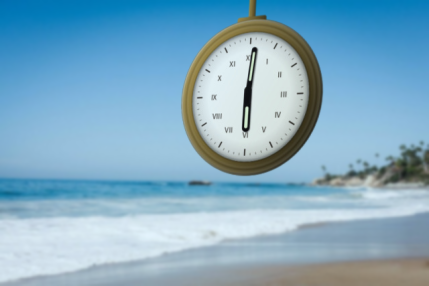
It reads **6:01**
